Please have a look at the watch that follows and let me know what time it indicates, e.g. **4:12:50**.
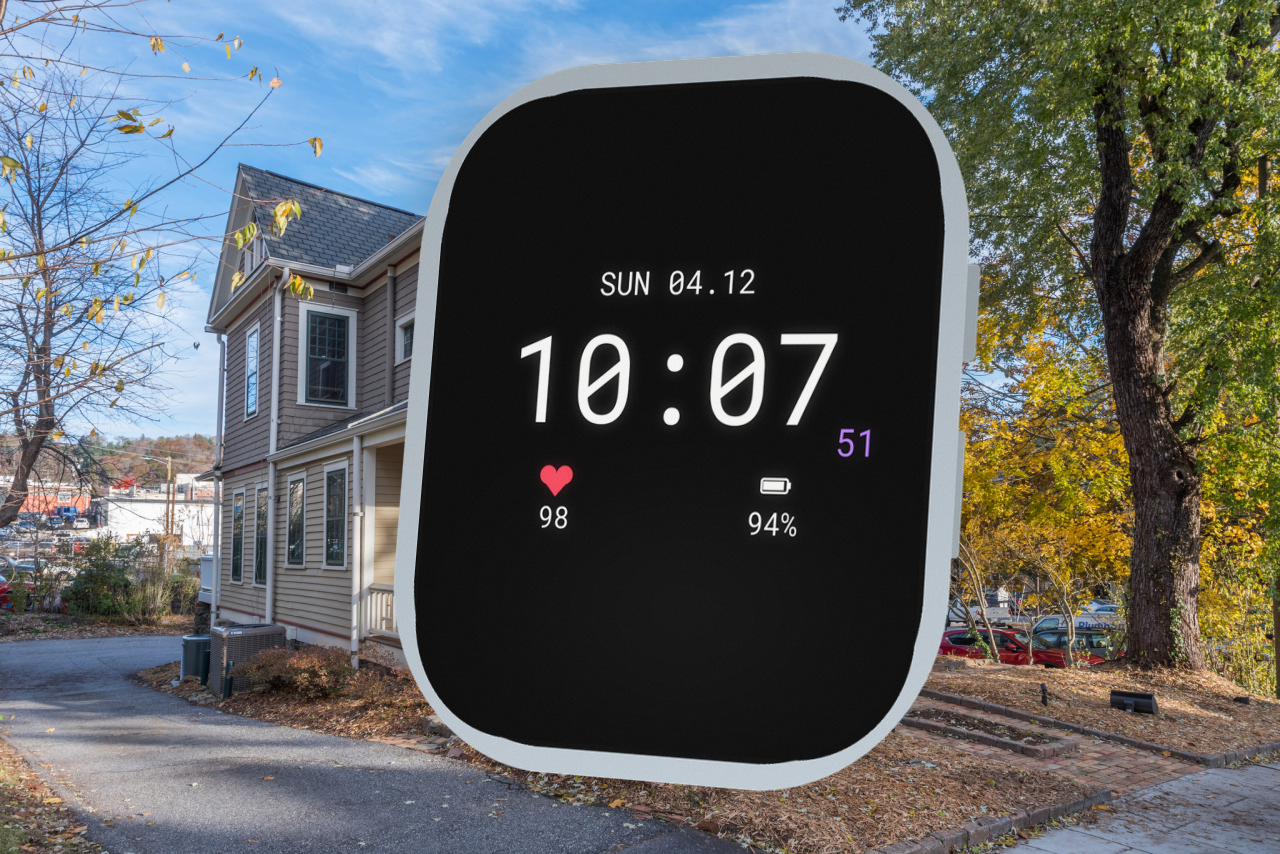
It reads **10:07:51**
